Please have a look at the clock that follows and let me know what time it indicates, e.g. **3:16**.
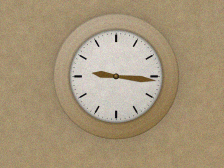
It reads **9:16**
